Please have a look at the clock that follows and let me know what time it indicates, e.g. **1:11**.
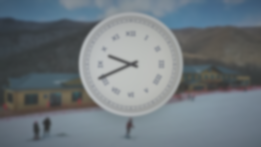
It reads **9:41**
